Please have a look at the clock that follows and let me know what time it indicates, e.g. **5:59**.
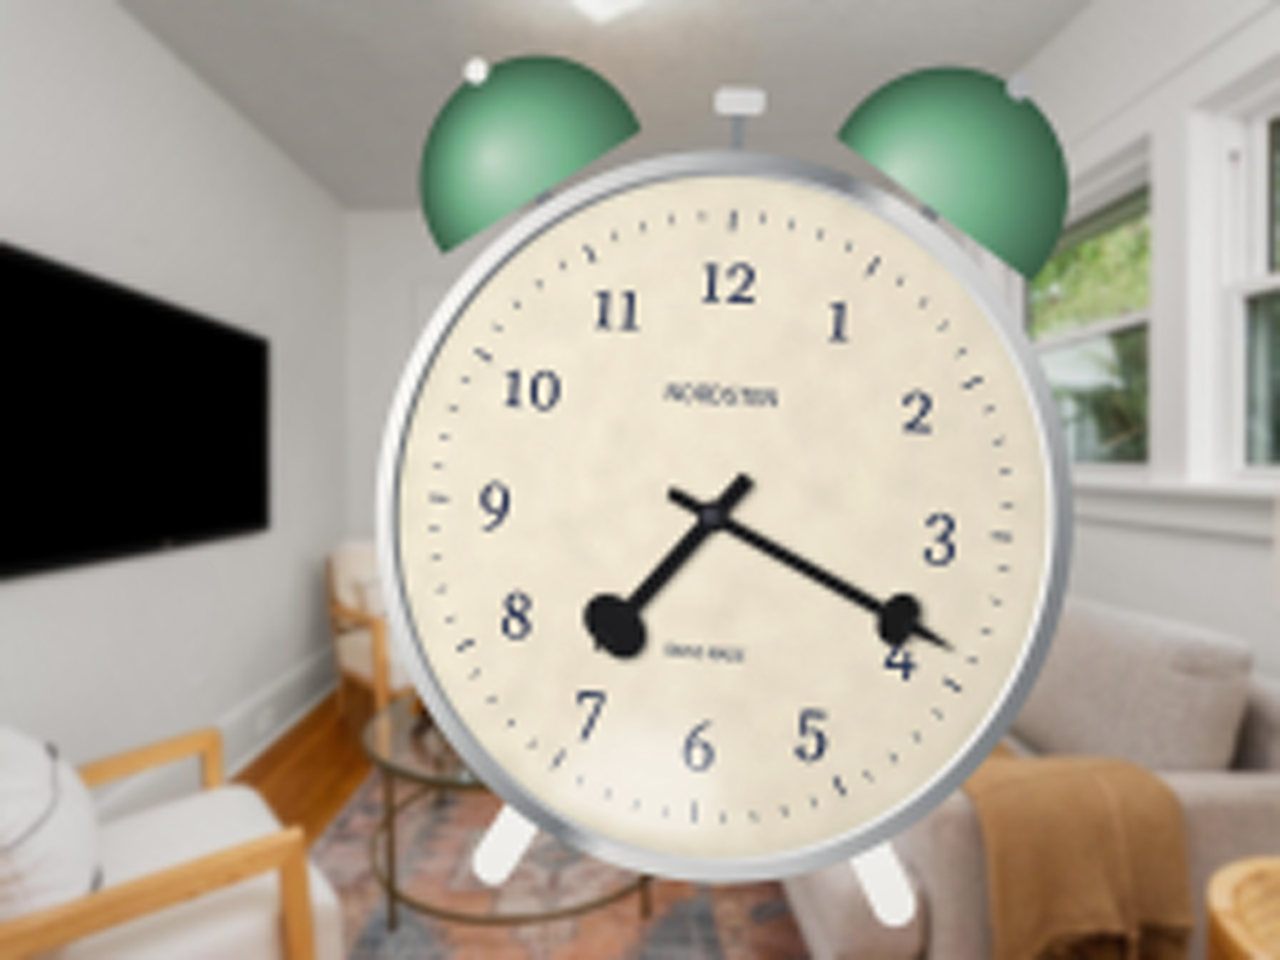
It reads **7:19**
